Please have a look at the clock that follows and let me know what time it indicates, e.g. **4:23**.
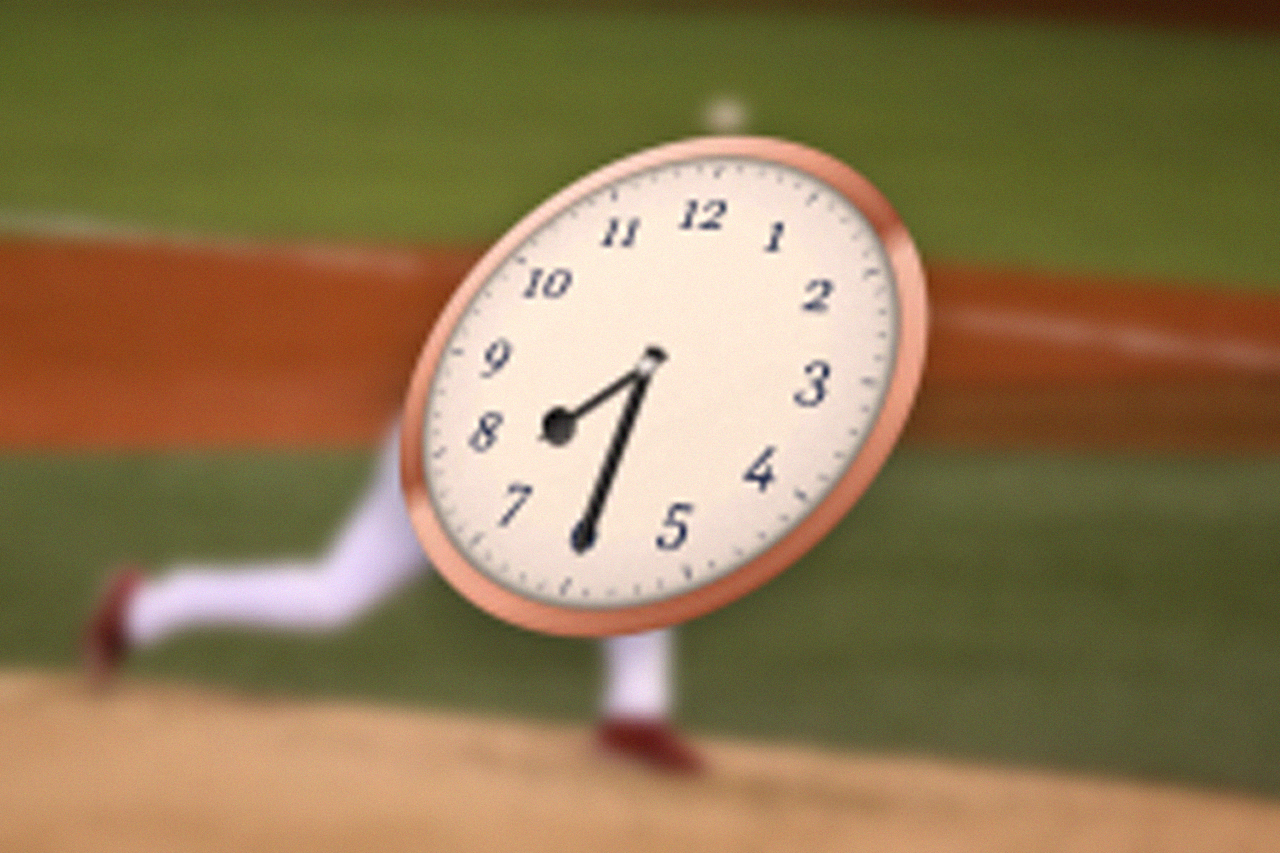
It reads **7:30**
